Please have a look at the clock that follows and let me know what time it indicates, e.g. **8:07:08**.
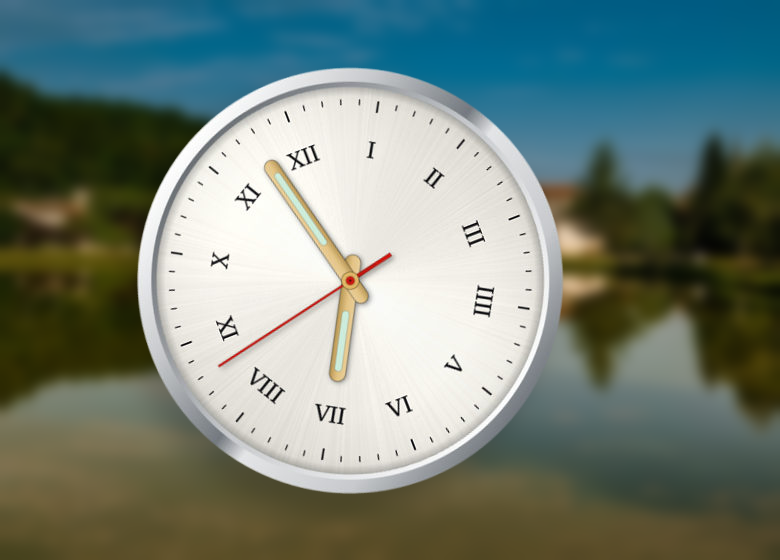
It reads **6:57:43**
